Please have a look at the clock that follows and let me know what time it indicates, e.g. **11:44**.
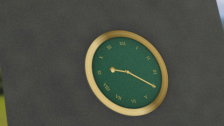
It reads **9:20**
